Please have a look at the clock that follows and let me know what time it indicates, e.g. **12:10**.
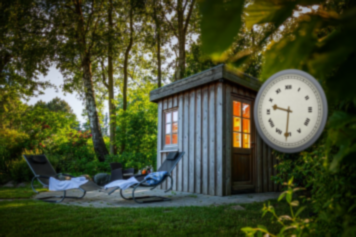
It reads **9:31**
